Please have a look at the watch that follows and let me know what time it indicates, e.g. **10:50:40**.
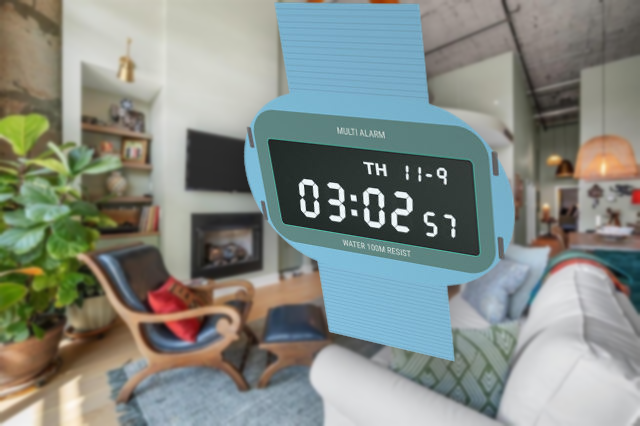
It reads **3:02:57**
